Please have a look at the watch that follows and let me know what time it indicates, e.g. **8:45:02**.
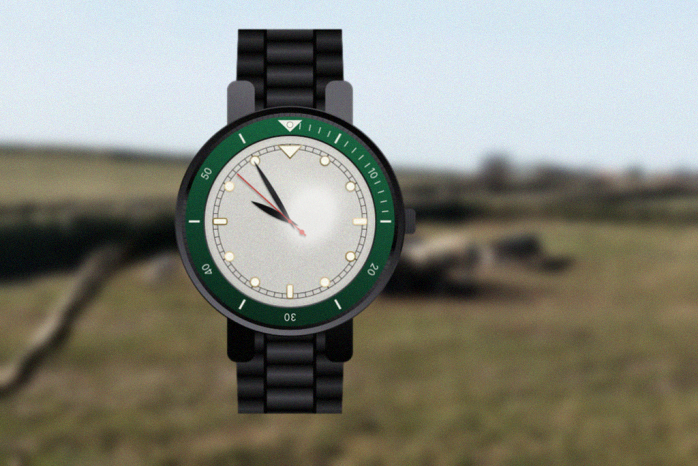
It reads **9:54:52**
